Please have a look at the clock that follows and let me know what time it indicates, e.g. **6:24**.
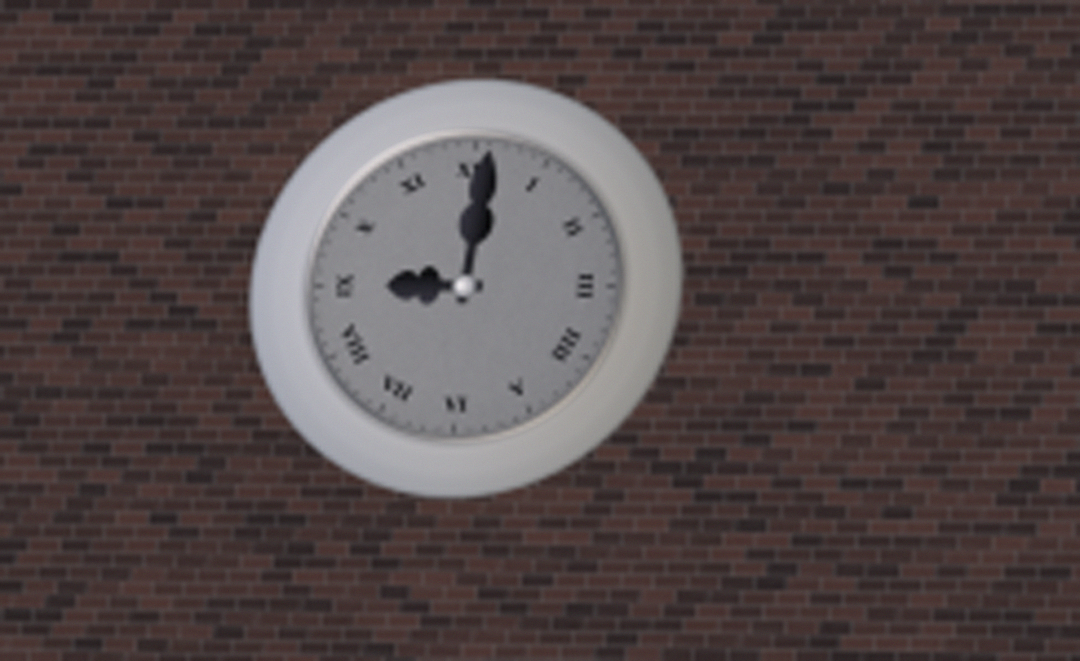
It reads **9:01**
